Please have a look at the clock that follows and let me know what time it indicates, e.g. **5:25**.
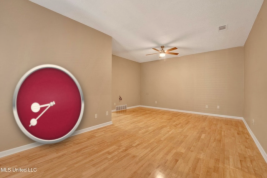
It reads **8:38**
